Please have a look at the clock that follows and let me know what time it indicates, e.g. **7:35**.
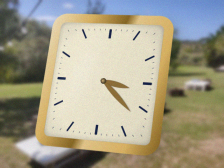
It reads **3:22**
